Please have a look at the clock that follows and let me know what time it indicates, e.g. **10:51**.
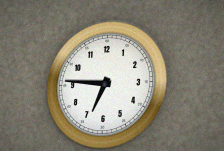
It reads **6:46**
